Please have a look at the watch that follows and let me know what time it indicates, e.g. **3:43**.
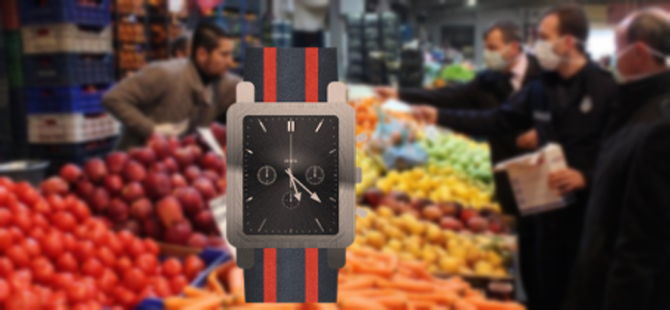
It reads **5:22**
